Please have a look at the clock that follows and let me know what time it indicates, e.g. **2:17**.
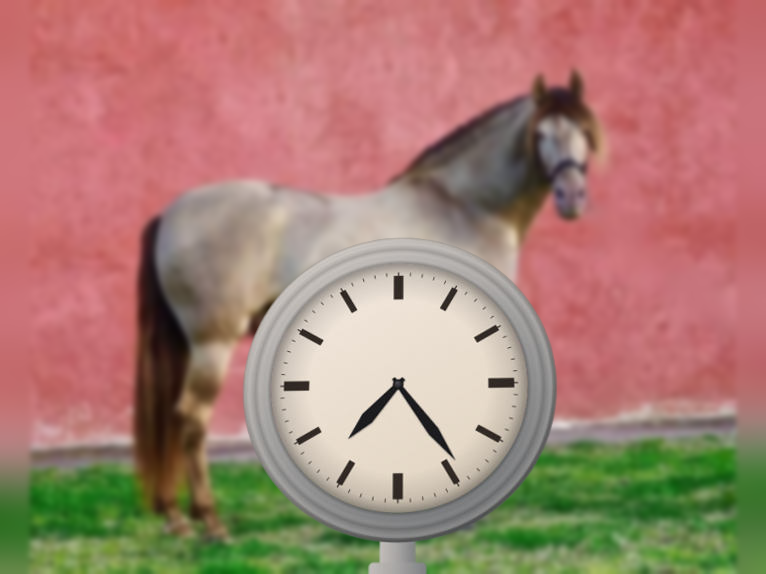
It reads **7:24**
